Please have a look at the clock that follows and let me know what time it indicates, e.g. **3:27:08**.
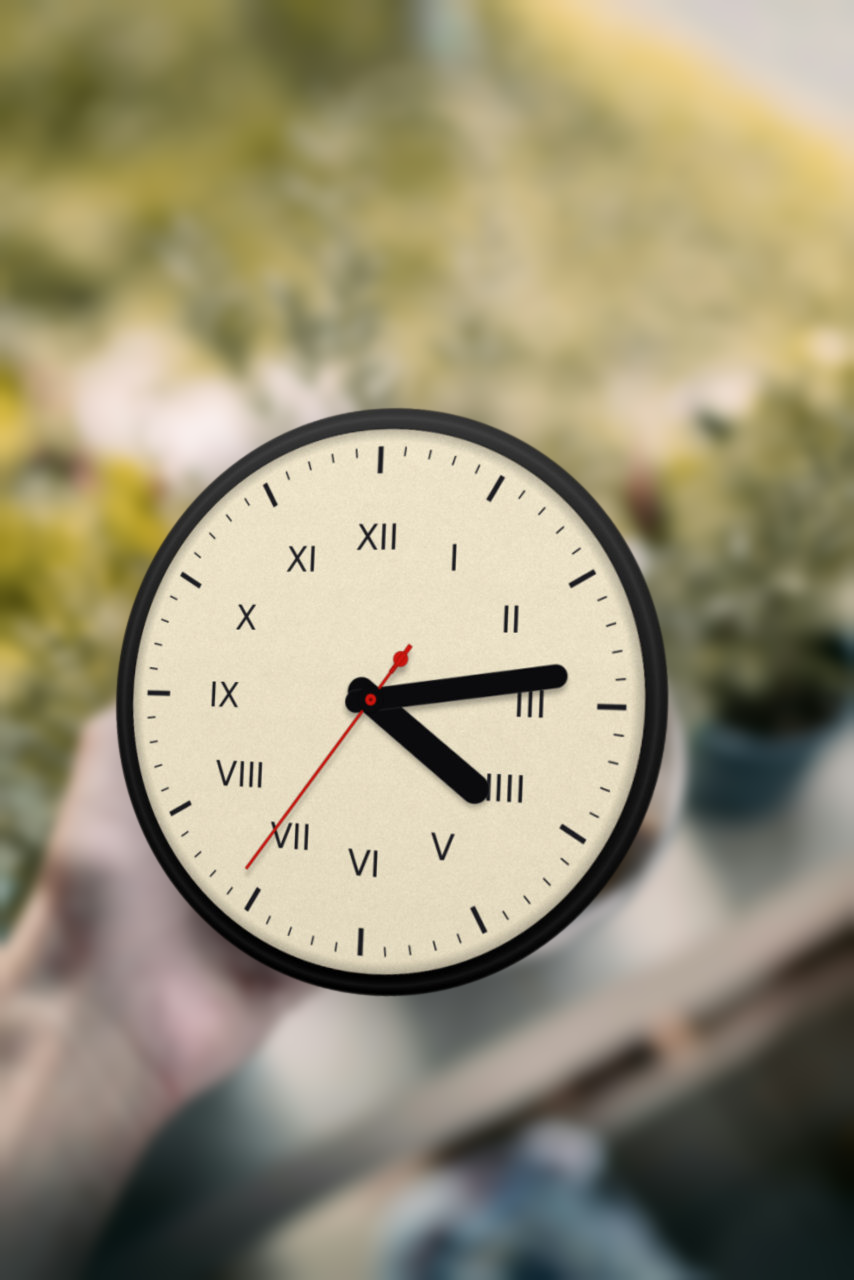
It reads **4:13:36**
